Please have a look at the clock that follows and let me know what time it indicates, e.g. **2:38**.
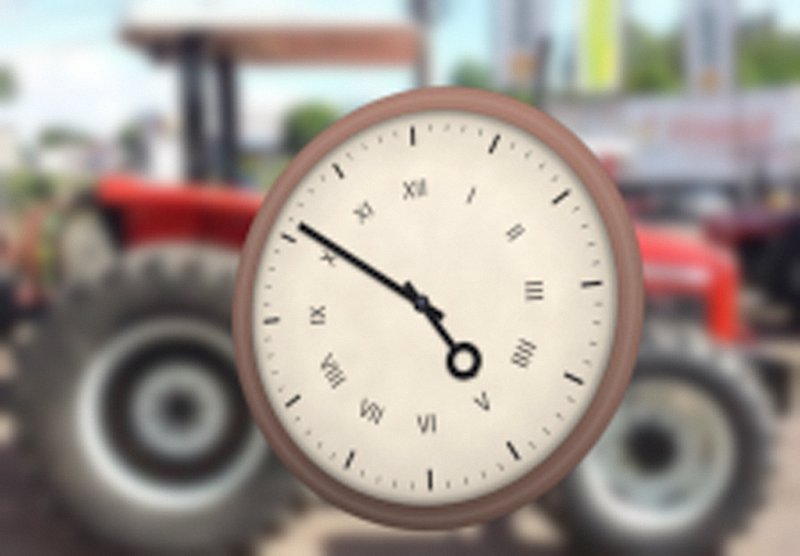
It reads **4:51**
